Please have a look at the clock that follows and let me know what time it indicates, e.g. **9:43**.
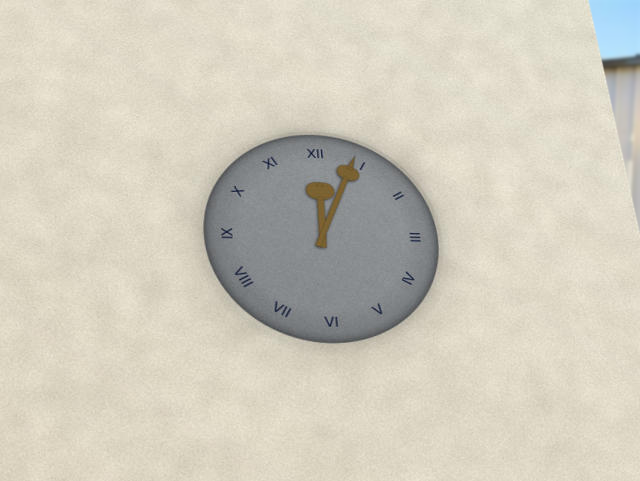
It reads **12:04**
